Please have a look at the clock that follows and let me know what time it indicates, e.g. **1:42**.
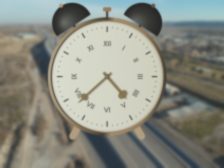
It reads **4:38**
